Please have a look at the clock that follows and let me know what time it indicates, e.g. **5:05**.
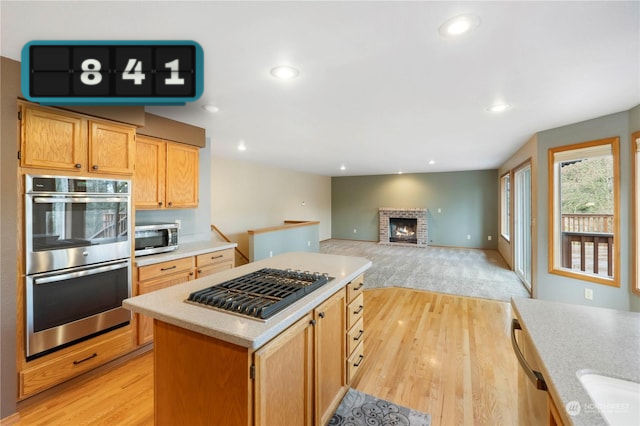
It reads **8:41**
